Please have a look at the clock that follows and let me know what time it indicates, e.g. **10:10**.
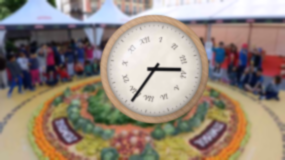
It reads **3:39**
